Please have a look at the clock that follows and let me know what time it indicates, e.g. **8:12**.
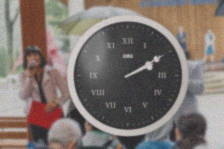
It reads **2:10**
